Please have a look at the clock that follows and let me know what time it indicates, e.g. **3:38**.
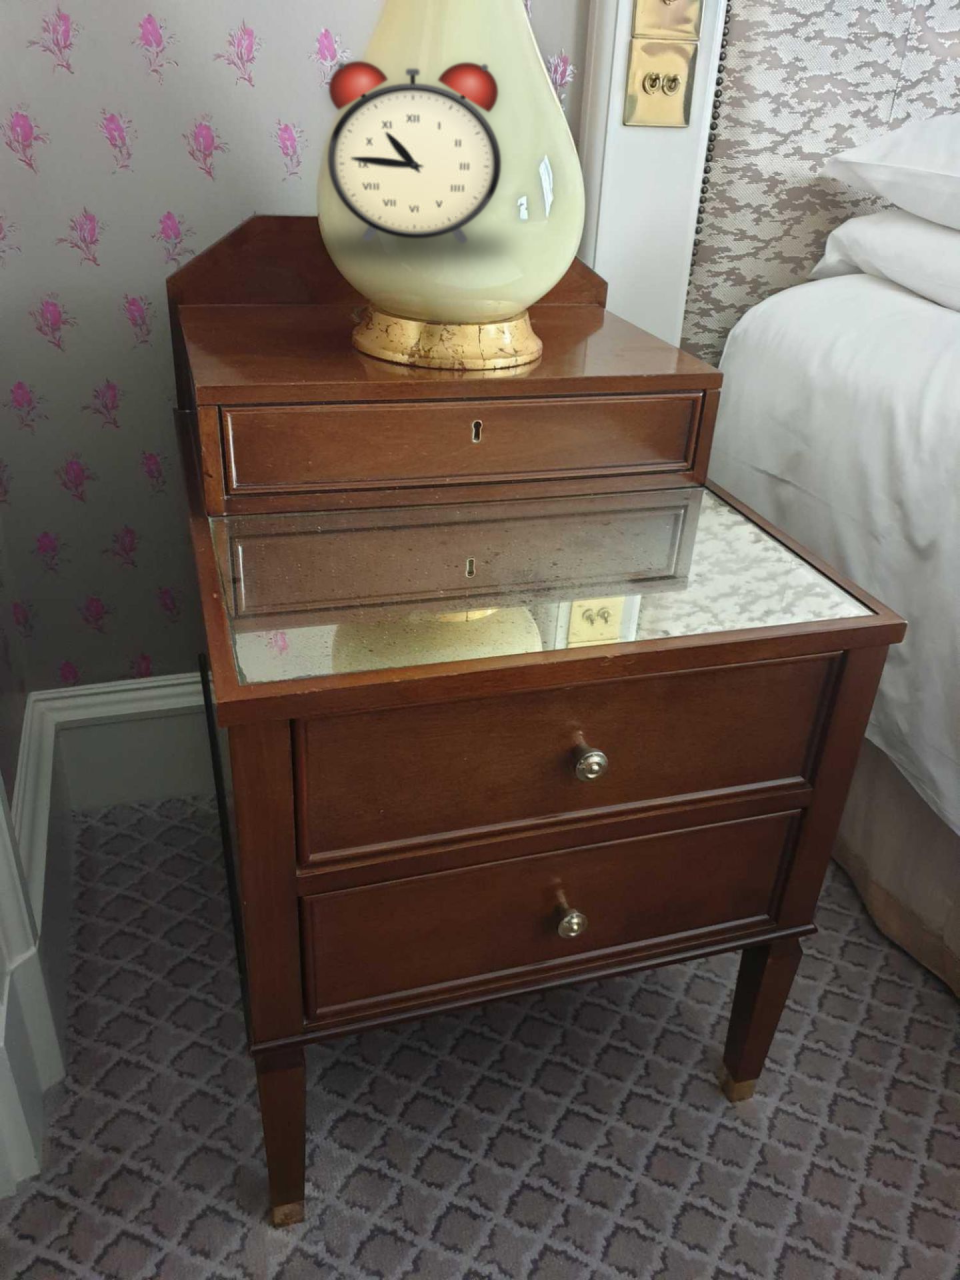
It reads **10:46**
